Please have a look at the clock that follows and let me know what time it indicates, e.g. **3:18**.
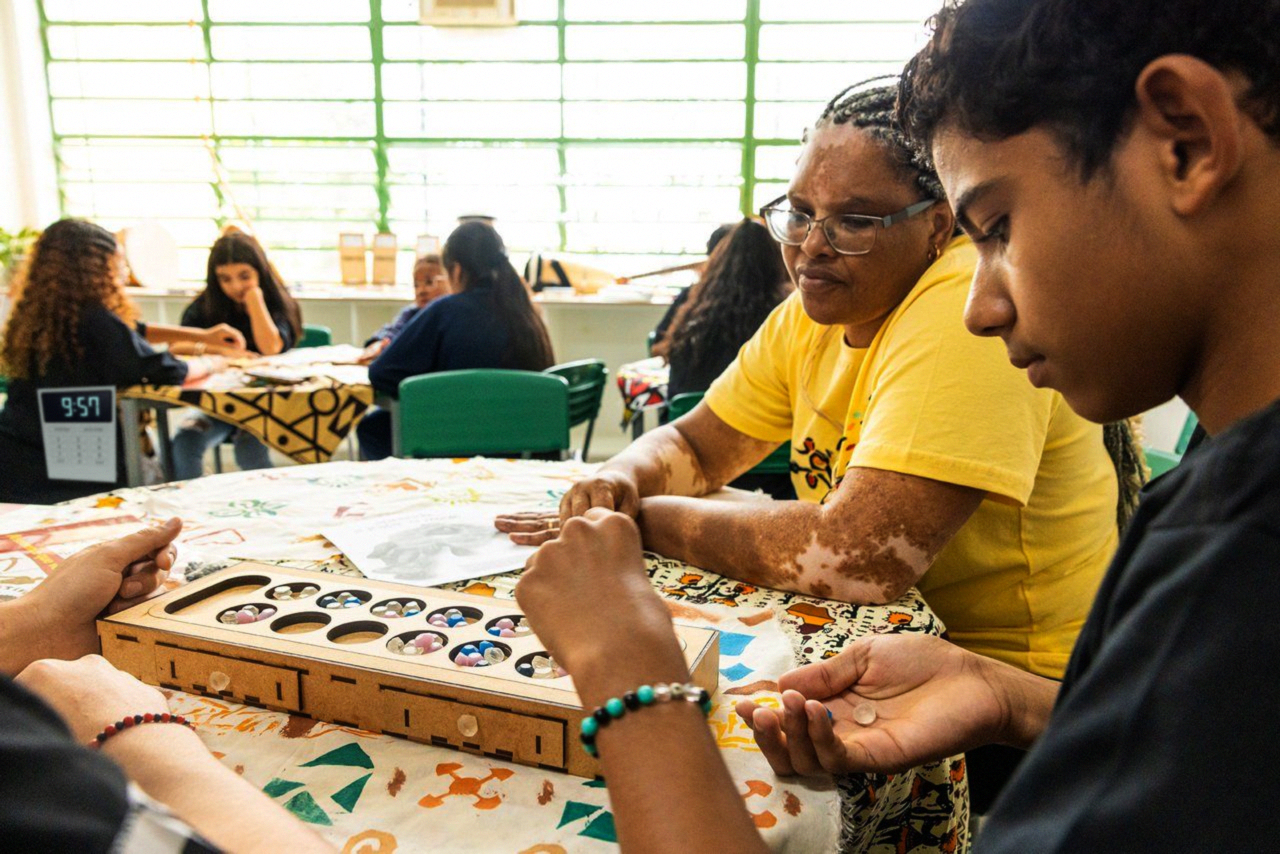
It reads **9:57**
